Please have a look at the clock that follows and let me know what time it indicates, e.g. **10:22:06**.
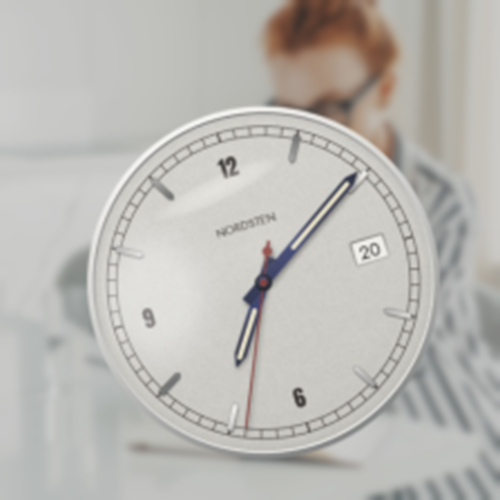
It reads **7:09:34**
